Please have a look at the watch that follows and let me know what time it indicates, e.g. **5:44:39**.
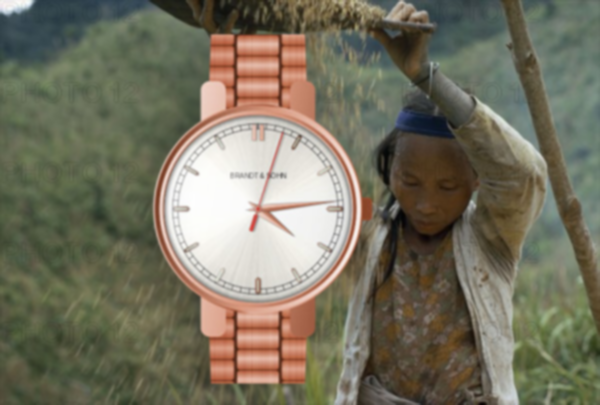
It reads **4:14:03**
